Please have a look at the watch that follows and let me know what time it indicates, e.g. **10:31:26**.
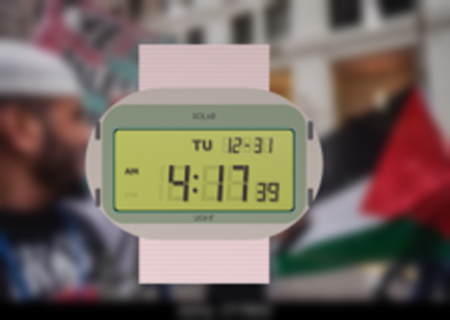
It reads **4:17:39**
